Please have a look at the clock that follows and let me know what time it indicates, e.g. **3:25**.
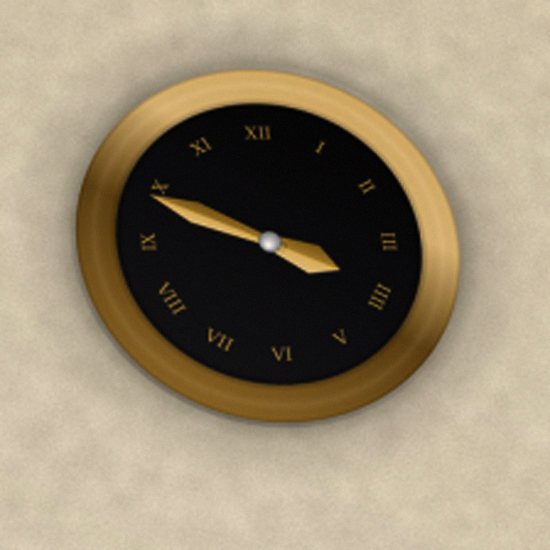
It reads **3:49**
